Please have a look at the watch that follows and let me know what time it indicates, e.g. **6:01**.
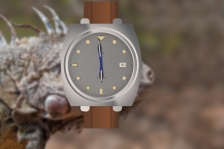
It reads **5:59**
